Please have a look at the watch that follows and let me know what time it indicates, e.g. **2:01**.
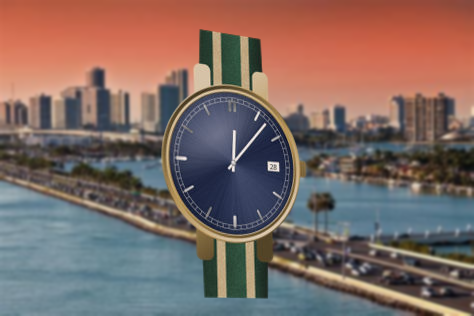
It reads **12:07**
